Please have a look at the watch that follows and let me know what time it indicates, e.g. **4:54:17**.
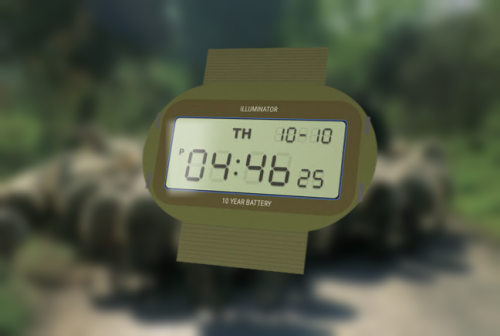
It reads **4:46:25**
